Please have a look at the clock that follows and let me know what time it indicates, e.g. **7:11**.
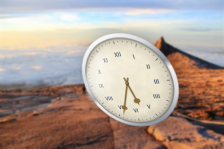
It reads **5:34**
